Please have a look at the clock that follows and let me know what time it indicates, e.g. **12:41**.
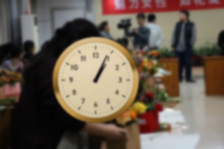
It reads **1:04**
